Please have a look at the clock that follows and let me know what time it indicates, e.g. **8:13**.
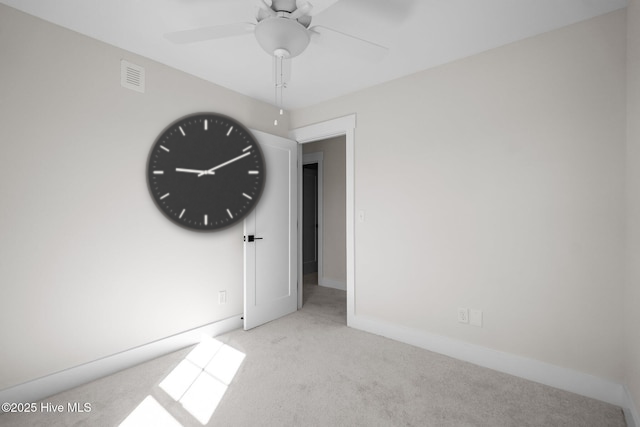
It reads **9:11**
